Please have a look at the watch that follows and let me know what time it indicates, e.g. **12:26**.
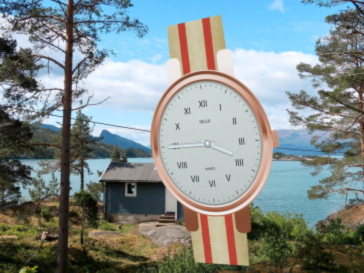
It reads **3:45**
